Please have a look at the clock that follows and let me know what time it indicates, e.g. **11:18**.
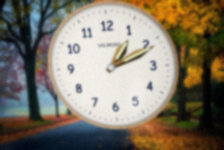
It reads **1:11**
